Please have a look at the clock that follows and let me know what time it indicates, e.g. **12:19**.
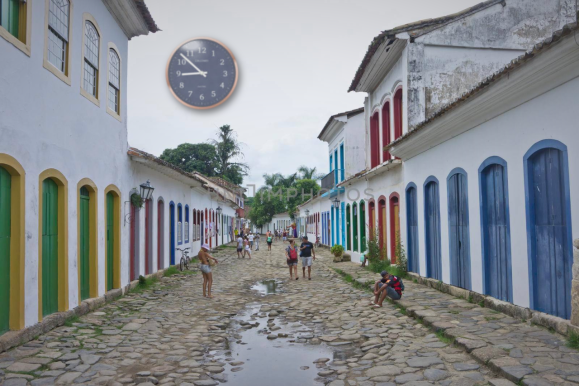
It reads **8:52**
